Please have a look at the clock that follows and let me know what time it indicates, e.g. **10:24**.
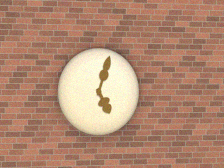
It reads **5:03**
